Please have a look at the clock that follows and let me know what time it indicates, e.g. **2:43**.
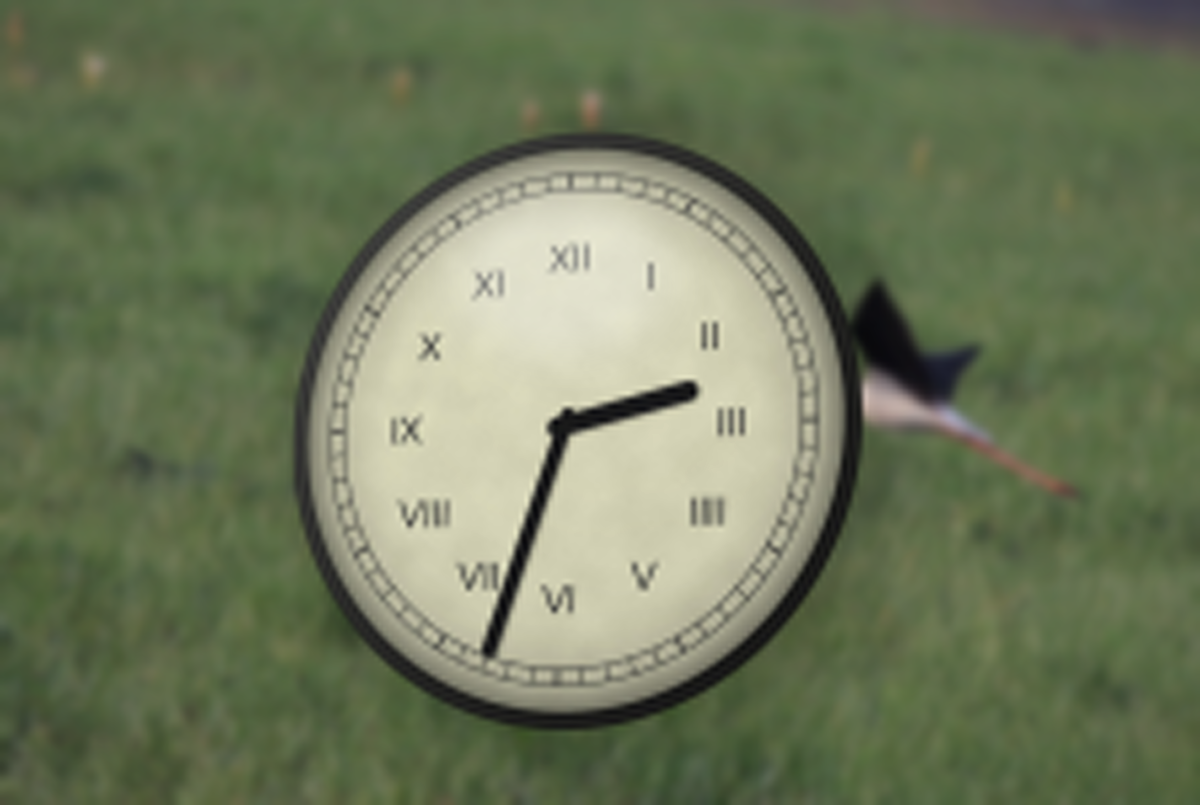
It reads **2:33**
